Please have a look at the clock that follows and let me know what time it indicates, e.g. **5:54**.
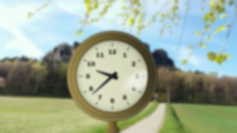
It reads **9:38**
